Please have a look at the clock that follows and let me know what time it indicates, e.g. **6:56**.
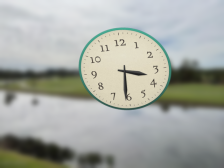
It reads **3:31**
